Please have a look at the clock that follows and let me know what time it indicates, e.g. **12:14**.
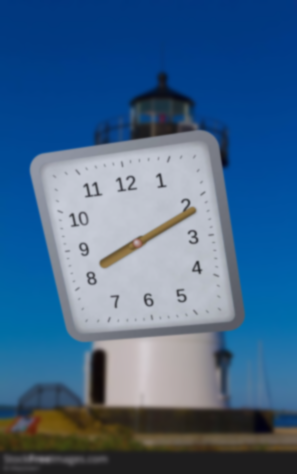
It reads **8:11**
